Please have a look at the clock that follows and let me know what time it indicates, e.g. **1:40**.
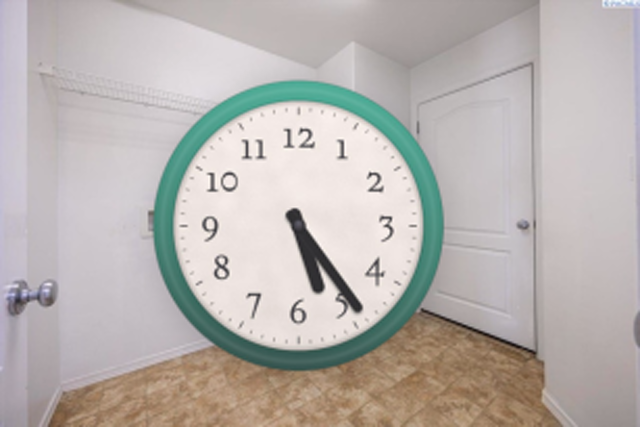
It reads **5:24**
